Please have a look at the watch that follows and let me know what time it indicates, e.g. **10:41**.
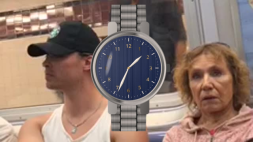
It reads **1:34**
